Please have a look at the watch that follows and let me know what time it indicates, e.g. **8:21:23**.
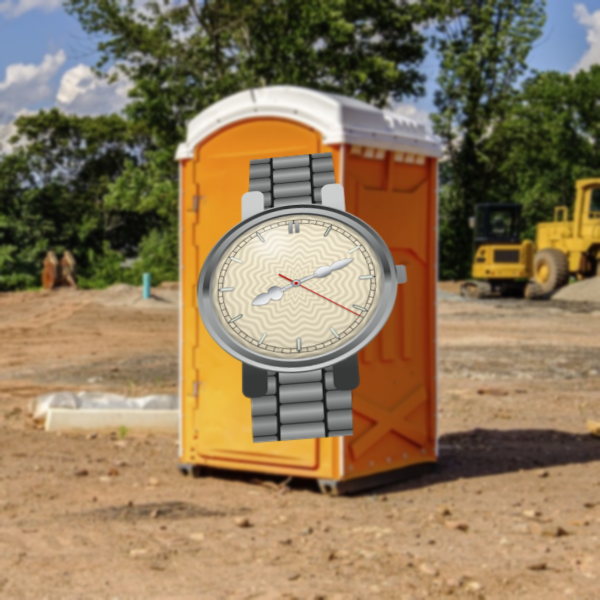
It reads **8:11:21**
